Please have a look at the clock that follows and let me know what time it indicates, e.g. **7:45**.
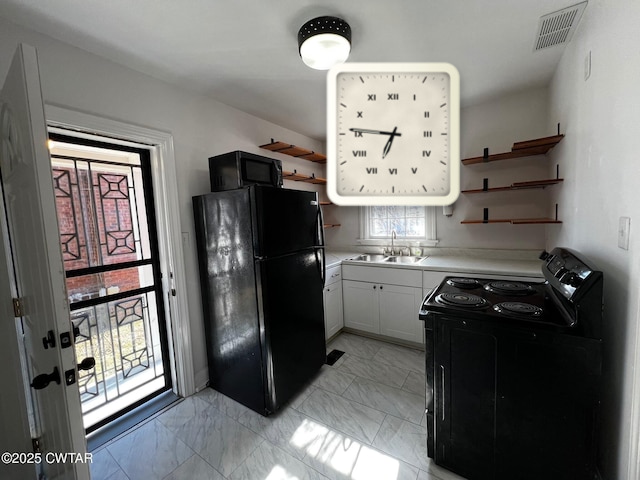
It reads **6:46**
